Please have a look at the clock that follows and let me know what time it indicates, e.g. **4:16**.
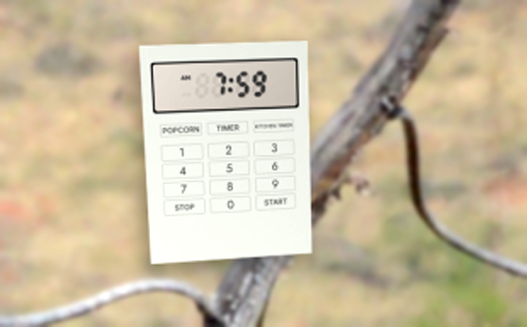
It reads **7:59**
